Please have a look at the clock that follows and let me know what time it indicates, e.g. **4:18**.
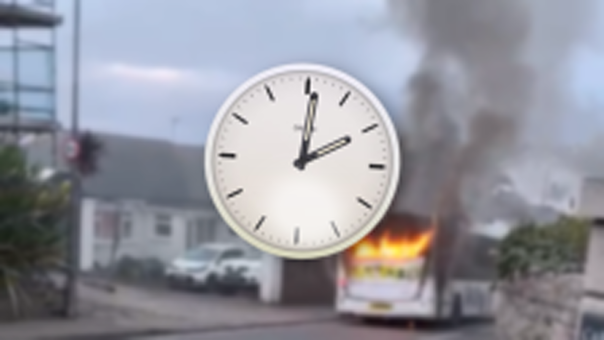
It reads **2:01**
